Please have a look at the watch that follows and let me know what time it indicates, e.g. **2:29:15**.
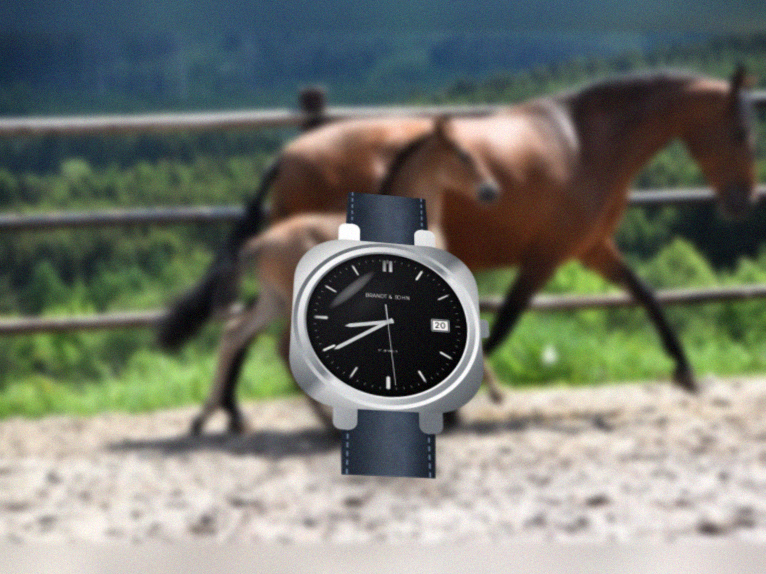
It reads **8:39:29**
